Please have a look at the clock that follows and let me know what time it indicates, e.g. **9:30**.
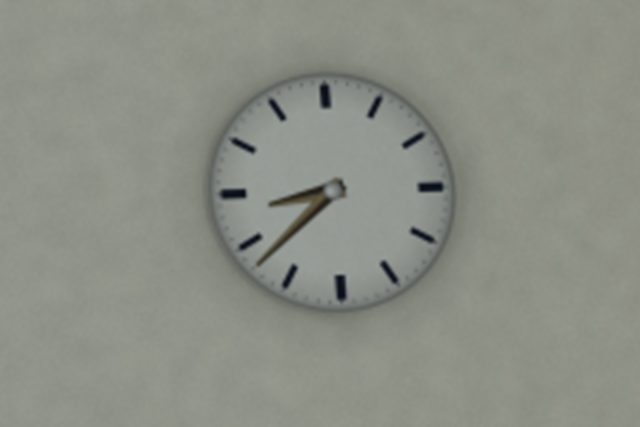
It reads **8:38**
